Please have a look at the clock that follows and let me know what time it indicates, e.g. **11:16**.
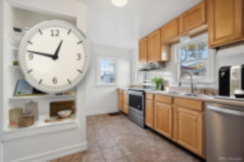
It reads **12:47**
